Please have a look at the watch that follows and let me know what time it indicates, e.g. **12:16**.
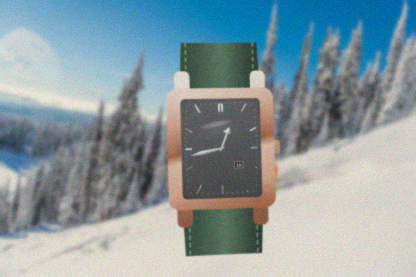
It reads **12:43**
